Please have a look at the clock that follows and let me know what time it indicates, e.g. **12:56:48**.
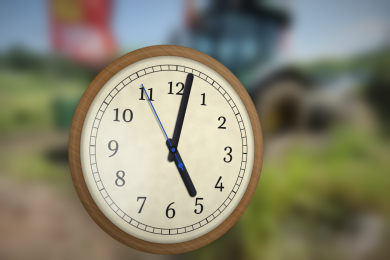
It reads **5:01:55**
